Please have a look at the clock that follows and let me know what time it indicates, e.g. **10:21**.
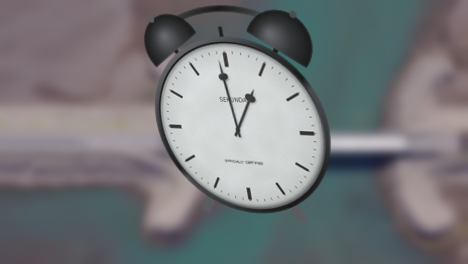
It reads **12:59**
